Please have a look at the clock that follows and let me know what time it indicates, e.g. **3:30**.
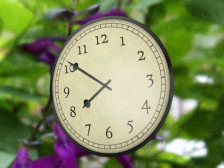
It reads **7:51**
